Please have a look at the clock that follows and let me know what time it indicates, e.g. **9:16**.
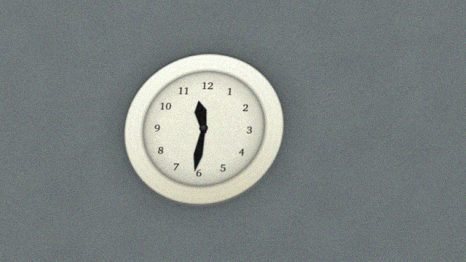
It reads **11:31**
